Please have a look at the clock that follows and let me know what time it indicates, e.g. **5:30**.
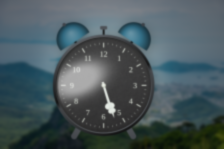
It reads **5:27**
